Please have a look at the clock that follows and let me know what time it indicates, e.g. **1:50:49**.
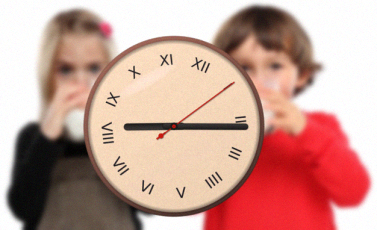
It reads **8:11:05**
